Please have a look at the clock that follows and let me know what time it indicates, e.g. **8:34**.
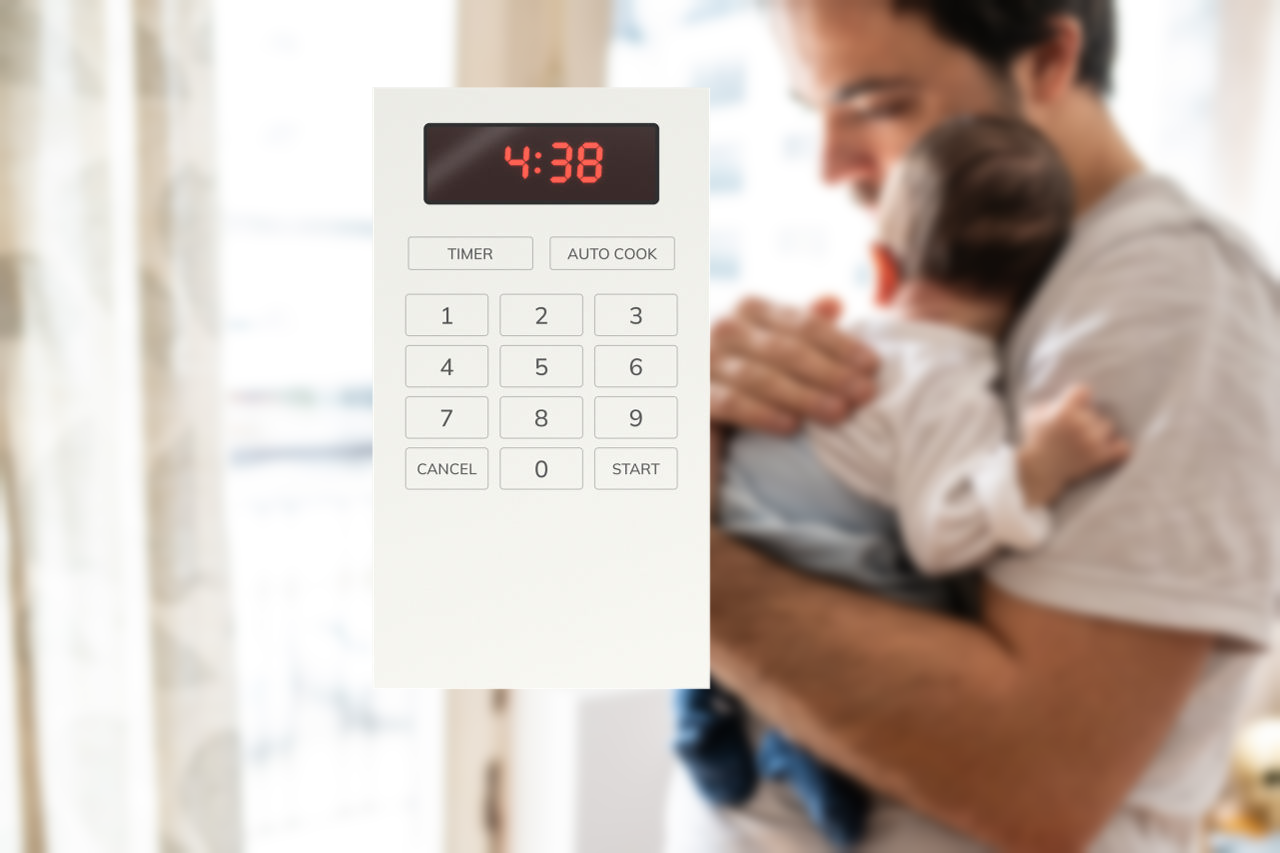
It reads **4:38**
